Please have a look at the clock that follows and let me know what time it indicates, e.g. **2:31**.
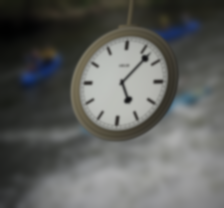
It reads **5:07**
